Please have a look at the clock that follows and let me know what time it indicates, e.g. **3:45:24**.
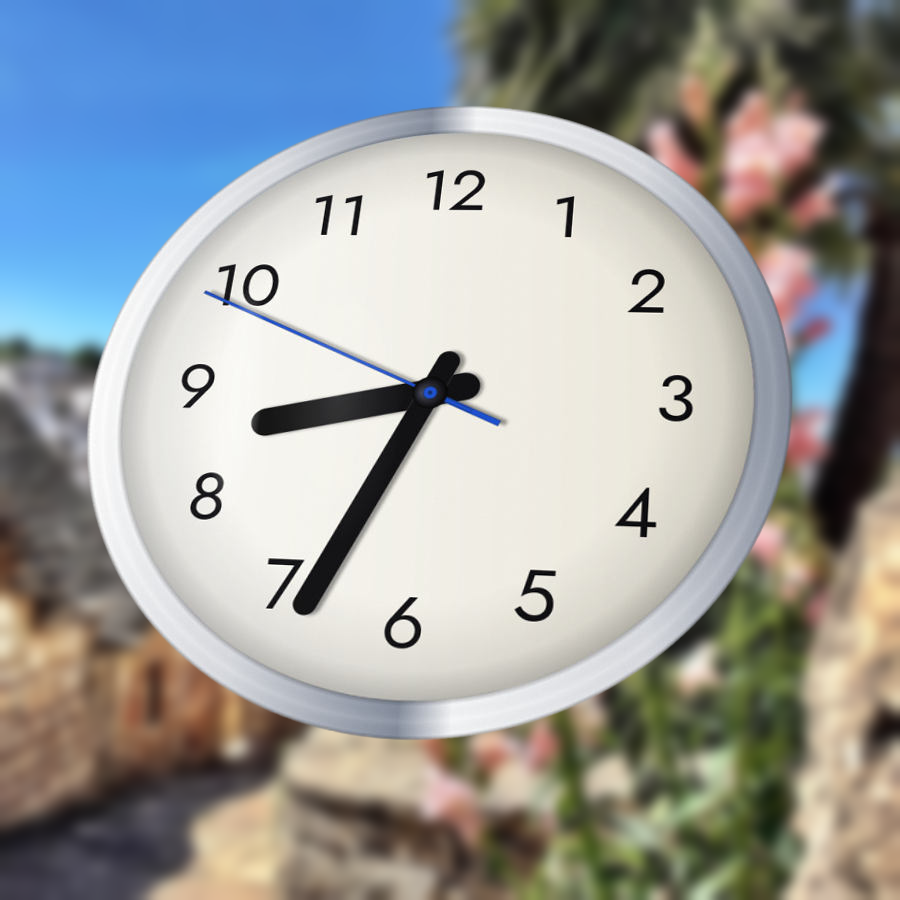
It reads **8:33:49**
